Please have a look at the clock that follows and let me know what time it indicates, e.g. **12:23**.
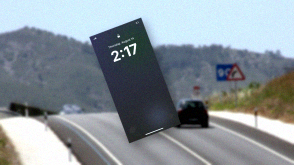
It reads **2:17**
